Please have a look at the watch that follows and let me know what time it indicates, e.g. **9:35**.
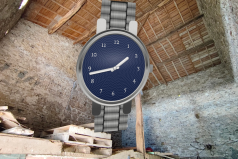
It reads **1:43**
